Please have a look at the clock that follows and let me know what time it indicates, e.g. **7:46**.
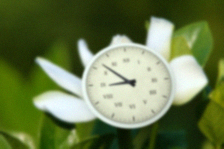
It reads **8:52**
